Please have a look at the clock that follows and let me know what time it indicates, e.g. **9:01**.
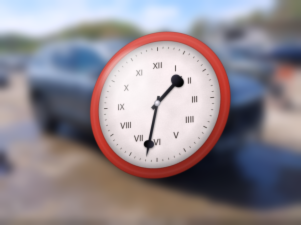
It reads **1:32**
